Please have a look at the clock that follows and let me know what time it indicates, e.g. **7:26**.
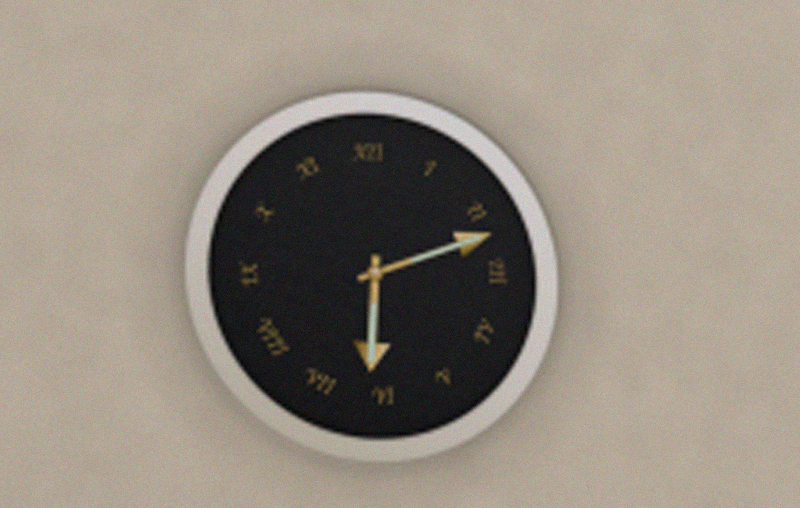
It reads **6:12**
